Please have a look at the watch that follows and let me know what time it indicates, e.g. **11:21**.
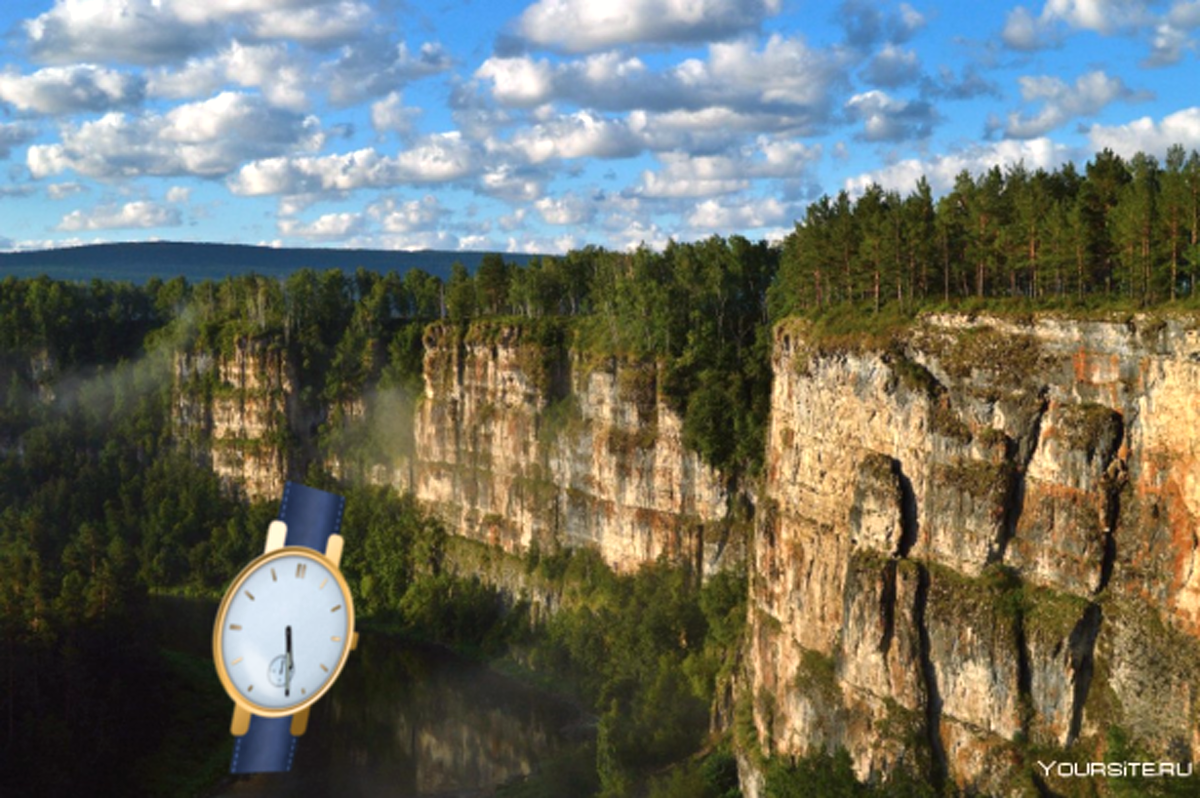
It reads **5:28**
